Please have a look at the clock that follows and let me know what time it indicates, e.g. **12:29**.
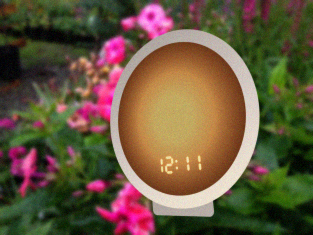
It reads **12:11**
